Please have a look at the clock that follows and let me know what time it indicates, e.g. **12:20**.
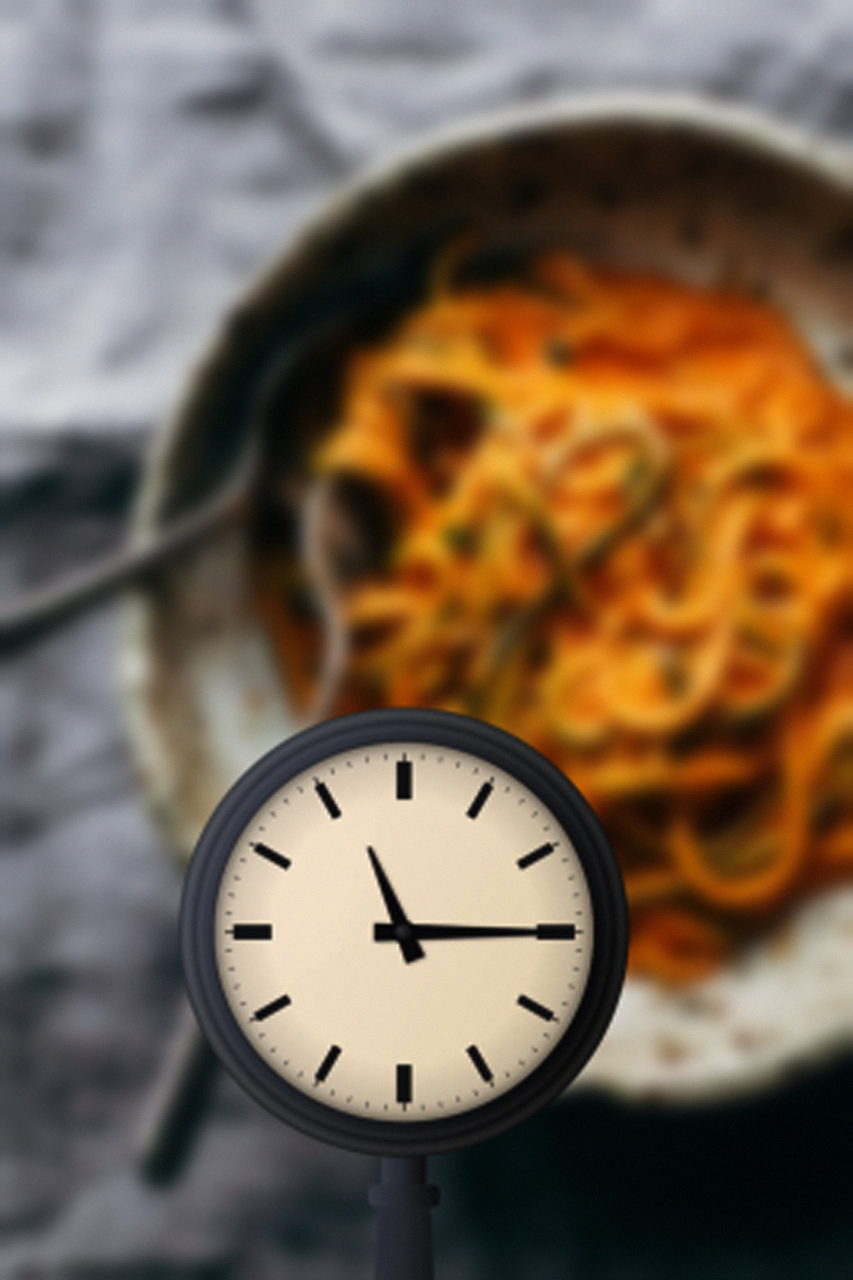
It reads **11:15**
